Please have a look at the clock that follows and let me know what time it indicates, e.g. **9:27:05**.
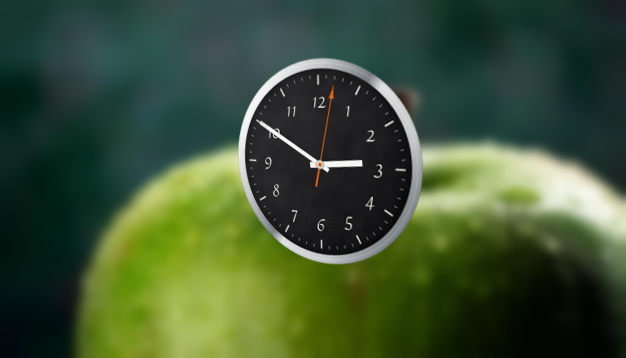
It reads **2:50:02**
